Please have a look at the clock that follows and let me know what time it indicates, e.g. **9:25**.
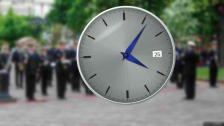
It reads **4:06**
